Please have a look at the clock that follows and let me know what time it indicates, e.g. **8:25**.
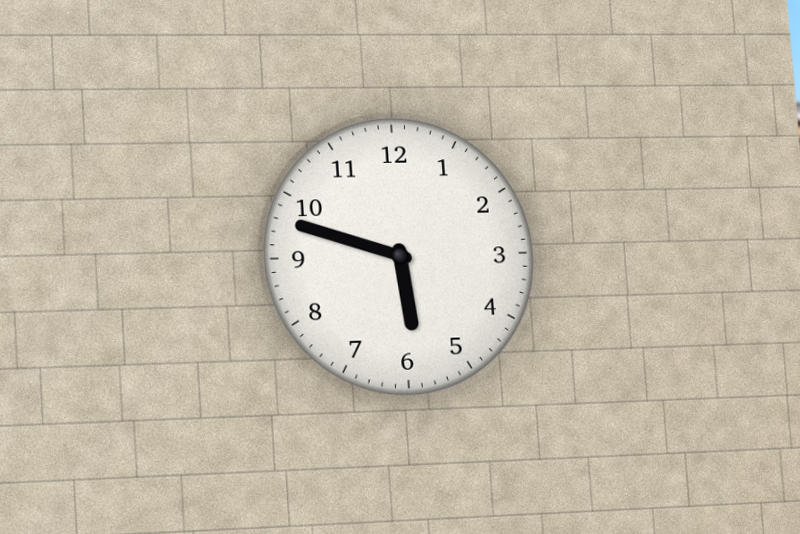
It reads **5:48**
